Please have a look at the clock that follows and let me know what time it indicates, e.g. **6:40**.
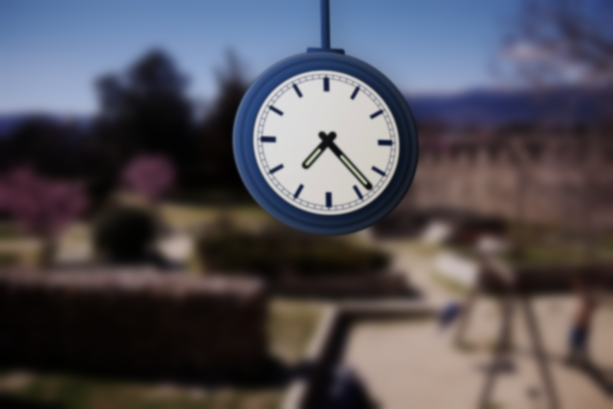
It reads **7:23**
